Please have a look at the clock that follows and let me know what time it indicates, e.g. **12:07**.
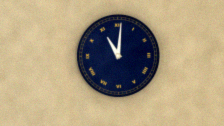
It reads **11:01**
